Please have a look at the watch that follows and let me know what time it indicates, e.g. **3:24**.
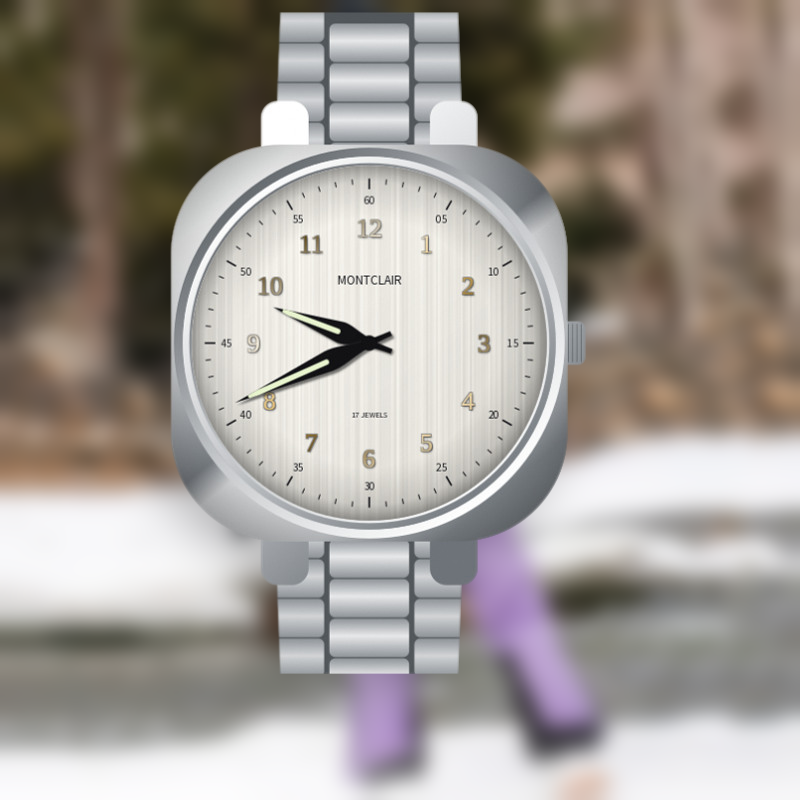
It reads **9:41**
